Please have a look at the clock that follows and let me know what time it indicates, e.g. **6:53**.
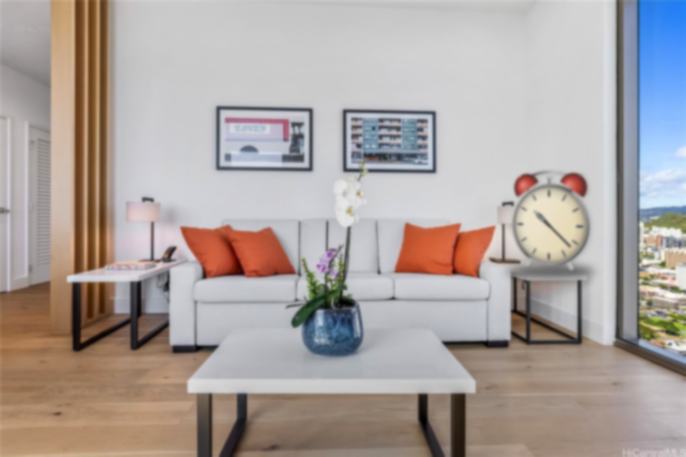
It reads **10:22**
